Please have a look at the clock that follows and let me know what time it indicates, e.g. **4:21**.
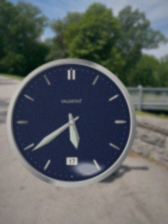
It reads **5:39**
